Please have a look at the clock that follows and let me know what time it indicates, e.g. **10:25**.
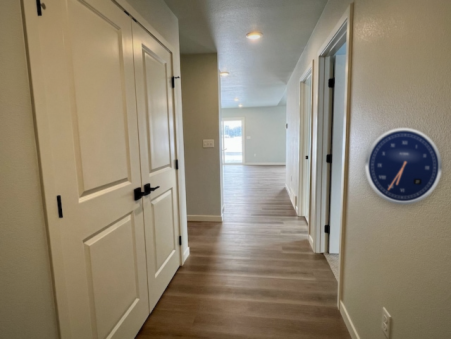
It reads **6:35**
